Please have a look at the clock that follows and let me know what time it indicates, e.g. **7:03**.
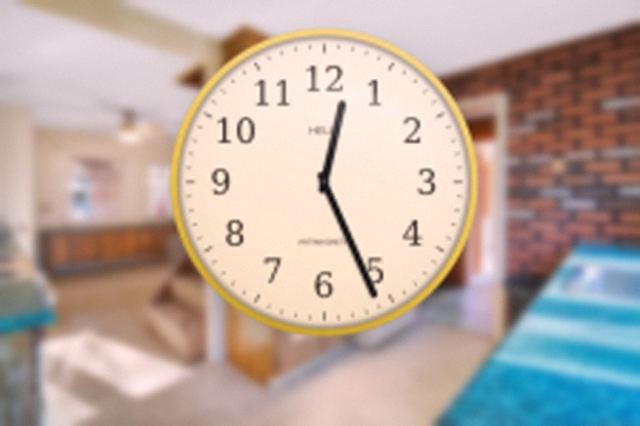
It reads **12:26**
